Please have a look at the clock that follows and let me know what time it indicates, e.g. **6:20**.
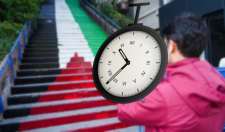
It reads **10:37**
